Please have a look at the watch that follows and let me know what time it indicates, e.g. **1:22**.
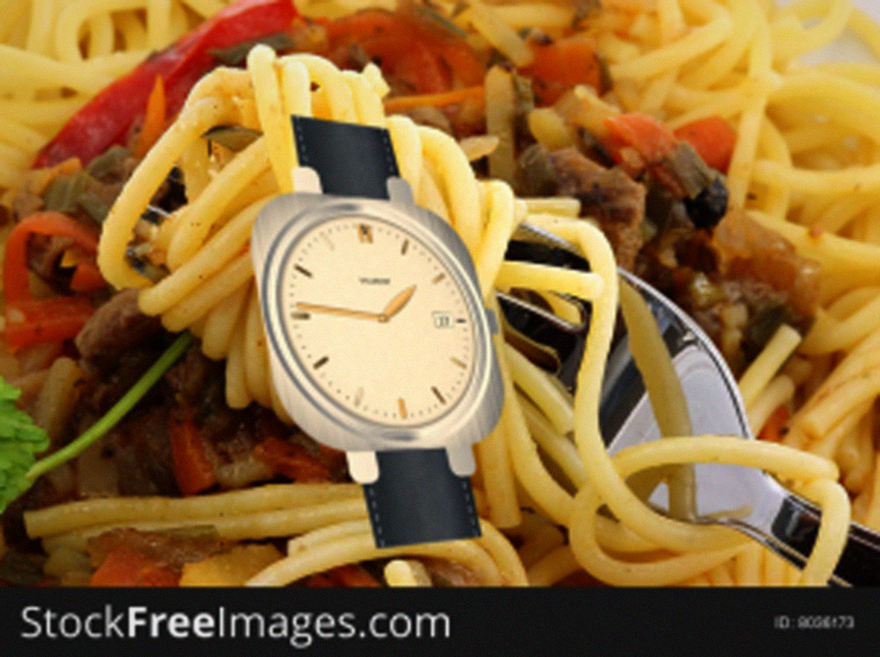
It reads **1:46**
